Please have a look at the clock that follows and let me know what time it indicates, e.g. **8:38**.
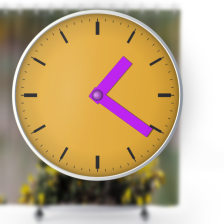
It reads **1:21**
